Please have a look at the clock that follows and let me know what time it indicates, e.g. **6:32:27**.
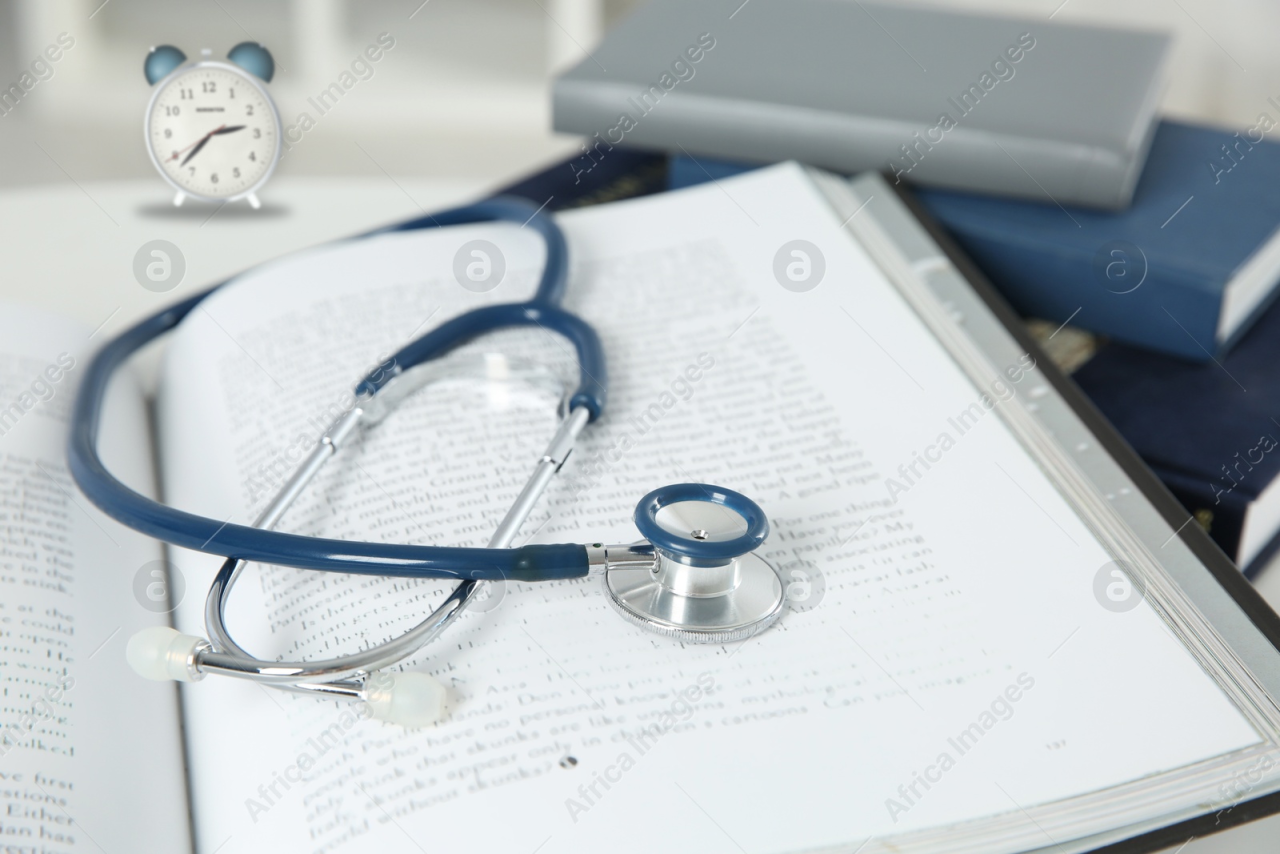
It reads **2:37:40**
